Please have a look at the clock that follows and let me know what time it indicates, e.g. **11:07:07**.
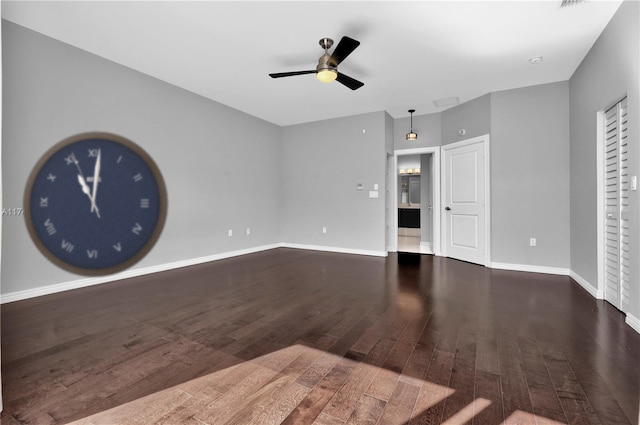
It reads **11:00:56**
